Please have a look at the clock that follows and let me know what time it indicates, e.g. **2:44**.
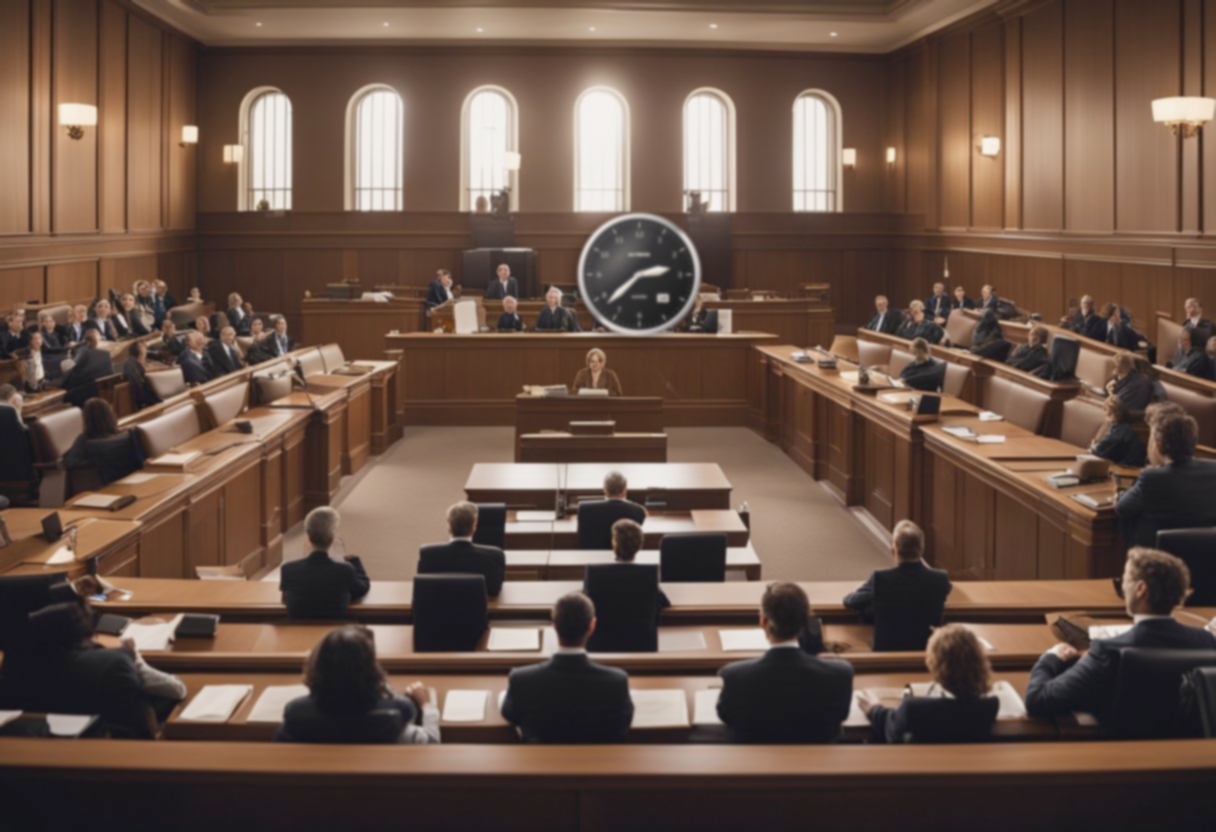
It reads **2:38**
